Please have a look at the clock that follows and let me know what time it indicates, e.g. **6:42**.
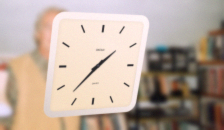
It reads **1:37**
